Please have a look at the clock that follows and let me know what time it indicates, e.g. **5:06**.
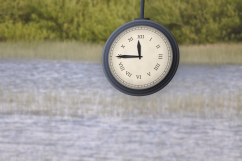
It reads **11:45**
